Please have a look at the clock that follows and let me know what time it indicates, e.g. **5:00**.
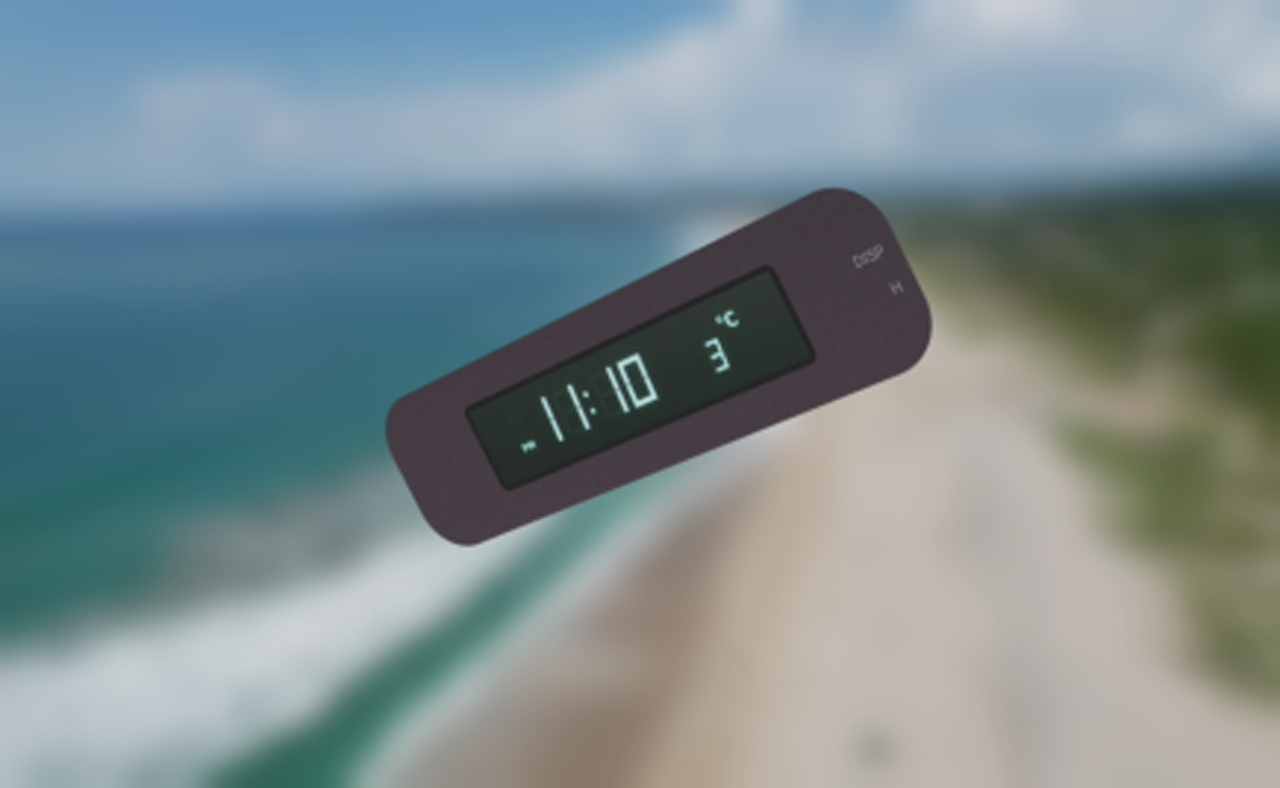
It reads **11:10**
